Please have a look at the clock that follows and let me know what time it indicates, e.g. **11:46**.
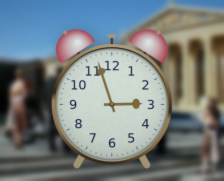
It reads **2:57**
